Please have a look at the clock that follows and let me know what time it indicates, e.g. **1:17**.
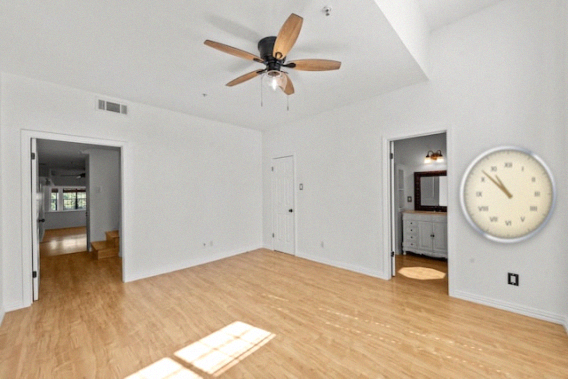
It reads **10:52**
